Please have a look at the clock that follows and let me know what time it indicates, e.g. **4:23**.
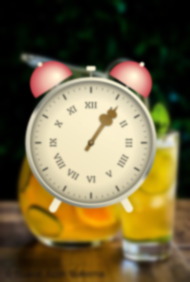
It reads **1:06**
